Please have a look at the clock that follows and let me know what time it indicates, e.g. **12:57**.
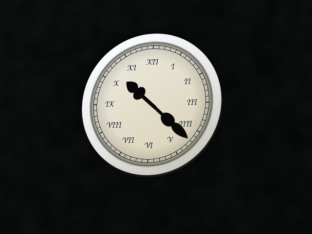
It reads **10:22**
